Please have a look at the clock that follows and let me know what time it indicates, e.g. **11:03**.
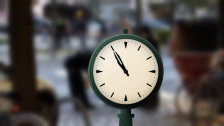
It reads **10:55**
